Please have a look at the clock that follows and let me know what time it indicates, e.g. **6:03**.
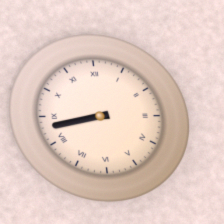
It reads **8:43**
